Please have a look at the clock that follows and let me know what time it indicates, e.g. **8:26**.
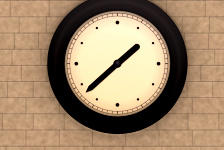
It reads **1:38**
